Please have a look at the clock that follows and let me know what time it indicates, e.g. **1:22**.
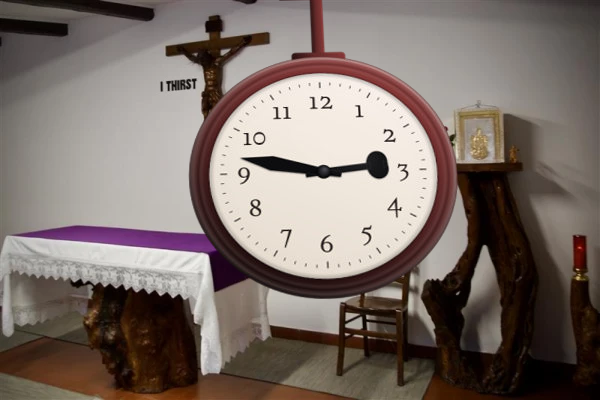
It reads **2:47**
